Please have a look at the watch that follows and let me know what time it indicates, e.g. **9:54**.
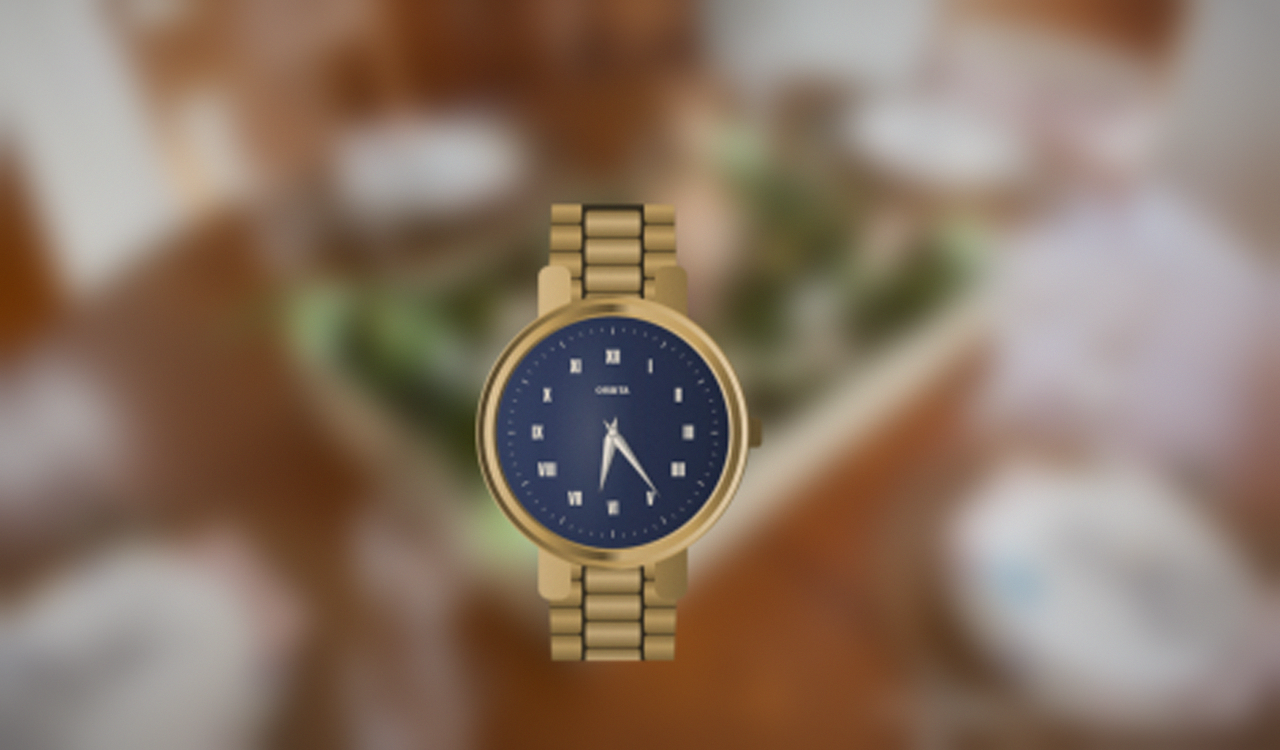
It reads **6:24**
